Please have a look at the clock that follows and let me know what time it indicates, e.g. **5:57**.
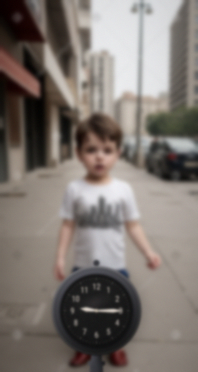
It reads **9:15**
